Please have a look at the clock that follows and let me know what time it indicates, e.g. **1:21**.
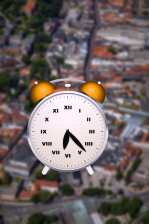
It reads **6:23**
